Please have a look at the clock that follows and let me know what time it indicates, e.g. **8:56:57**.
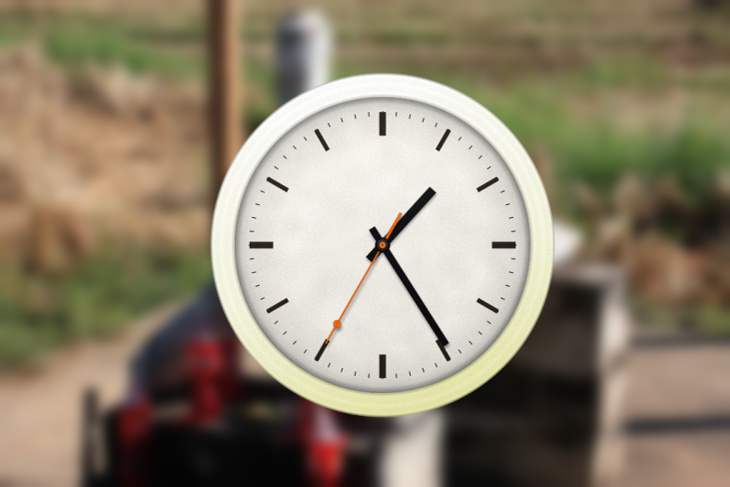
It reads **1:24:35**
